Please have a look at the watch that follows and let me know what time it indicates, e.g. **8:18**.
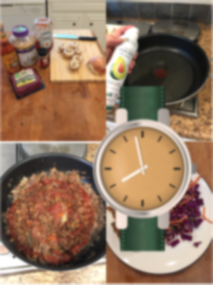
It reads **7:58**
